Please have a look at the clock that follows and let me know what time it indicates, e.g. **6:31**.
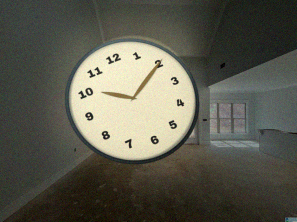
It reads **10:10**
